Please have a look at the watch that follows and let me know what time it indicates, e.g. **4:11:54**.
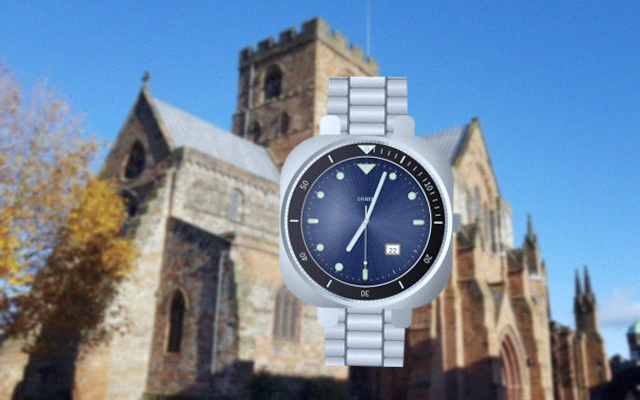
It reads **7:03:30**
